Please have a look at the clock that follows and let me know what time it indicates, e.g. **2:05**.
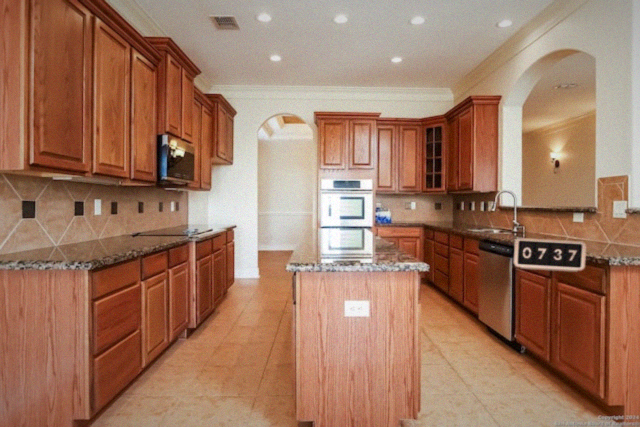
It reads **7:37**
